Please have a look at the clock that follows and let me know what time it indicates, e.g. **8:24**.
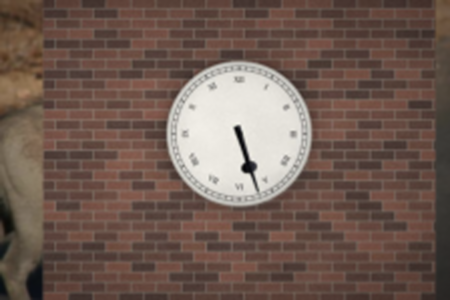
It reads **5:27**
